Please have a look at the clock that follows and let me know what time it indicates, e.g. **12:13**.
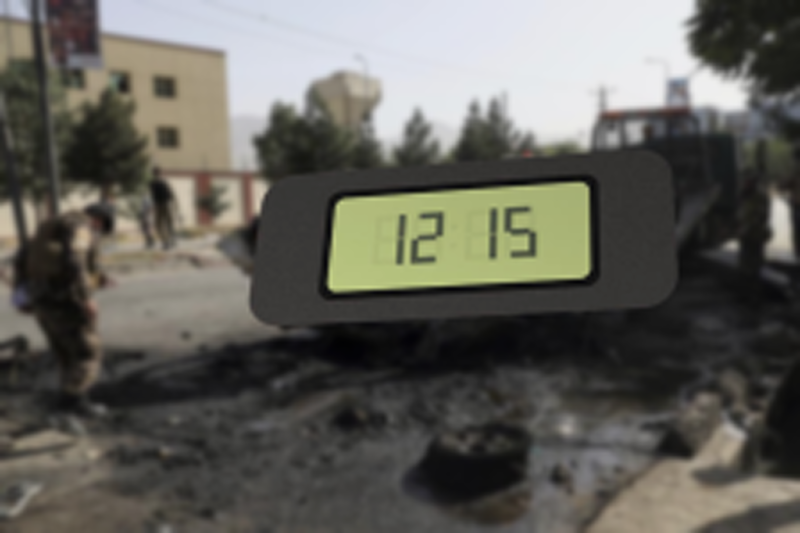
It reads **12:15**
